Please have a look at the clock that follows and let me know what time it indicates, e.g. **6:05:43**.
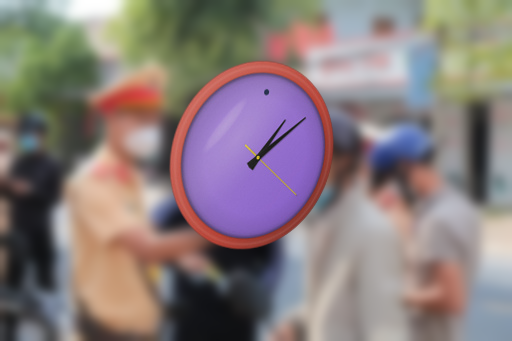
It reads **1:08:21**
